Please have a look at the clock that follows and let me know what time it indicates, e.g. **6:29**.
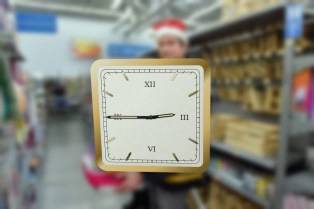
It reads **2:45**
